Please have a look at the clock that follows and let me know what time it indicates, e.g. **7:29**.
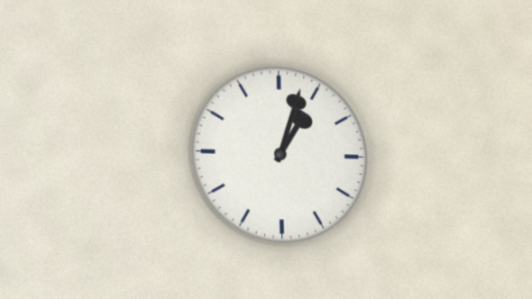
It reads **1:03**
